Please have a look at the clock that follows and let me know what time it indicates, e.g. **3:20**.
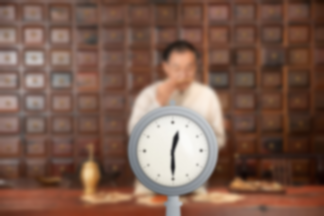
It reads **12:30**
